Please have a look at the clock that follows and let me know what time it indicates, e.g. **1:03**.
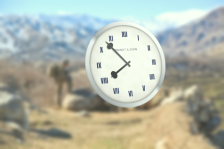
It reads **7:53**
